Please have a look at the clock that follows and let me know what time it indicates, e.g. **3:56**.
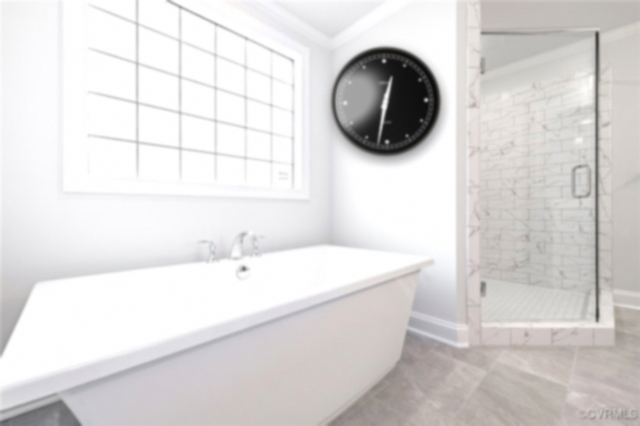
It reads **12:32**
